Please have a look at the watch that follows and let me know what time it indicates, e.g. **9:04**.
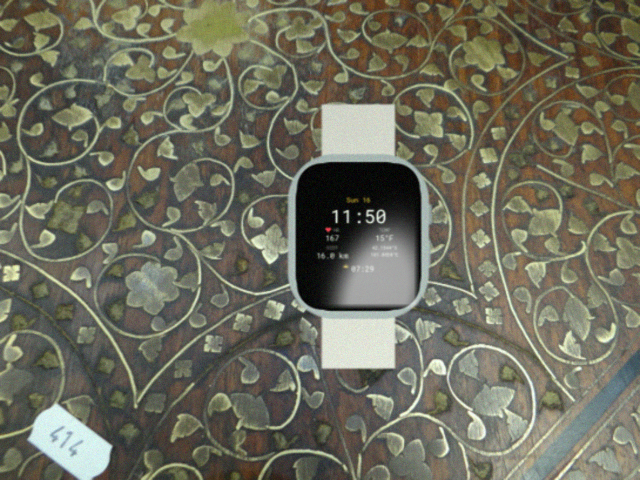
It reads **11:50**
